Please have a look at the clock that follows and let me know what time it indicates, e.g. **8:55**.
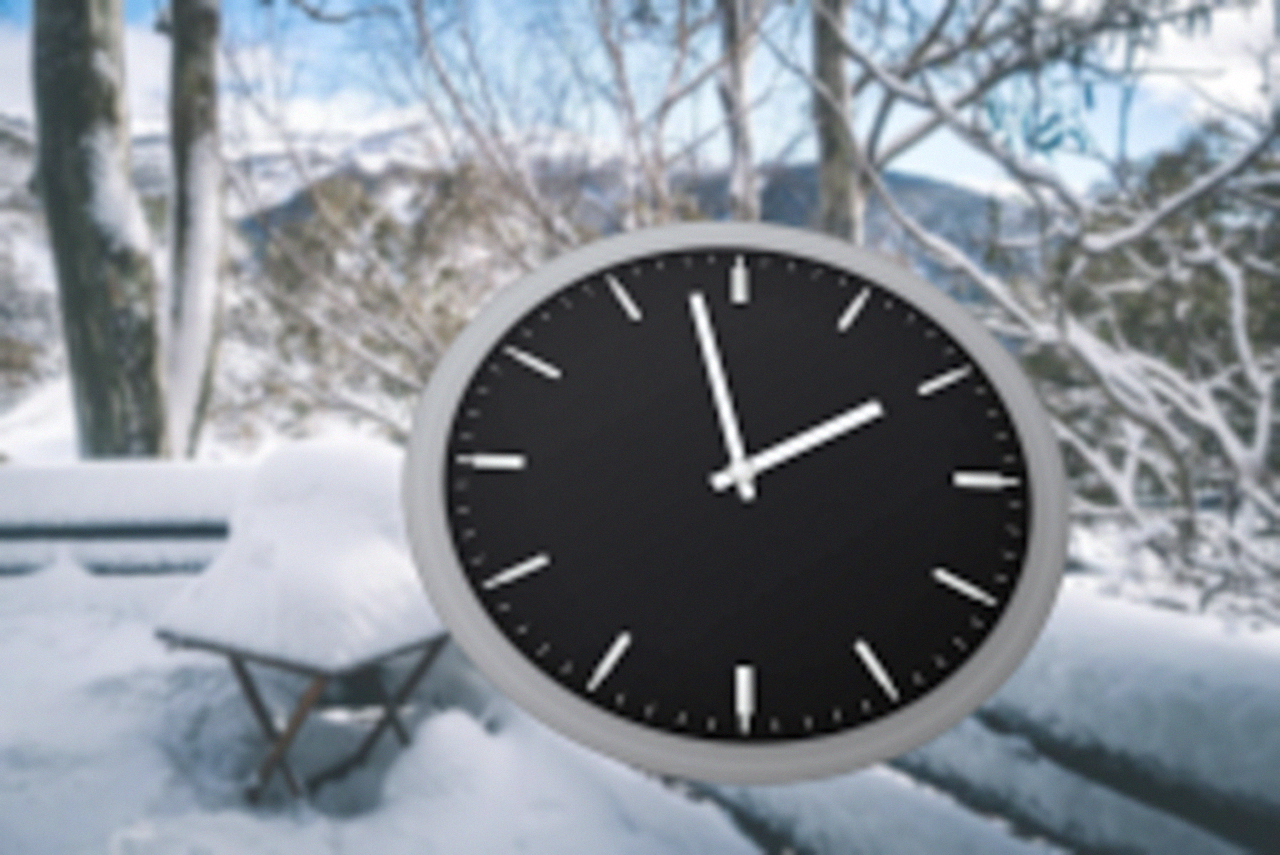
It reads **1:58**
